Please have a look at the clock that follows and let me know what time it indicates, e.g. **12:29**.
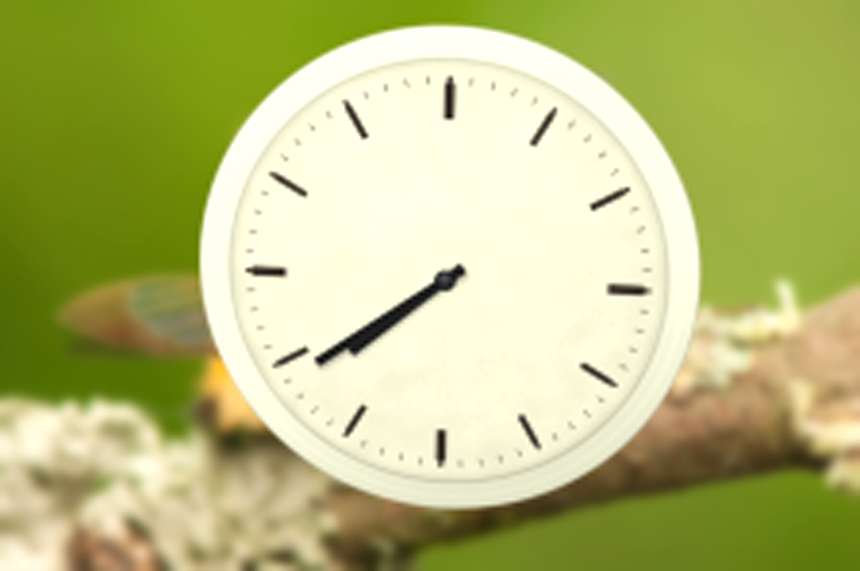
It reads **7:39**
